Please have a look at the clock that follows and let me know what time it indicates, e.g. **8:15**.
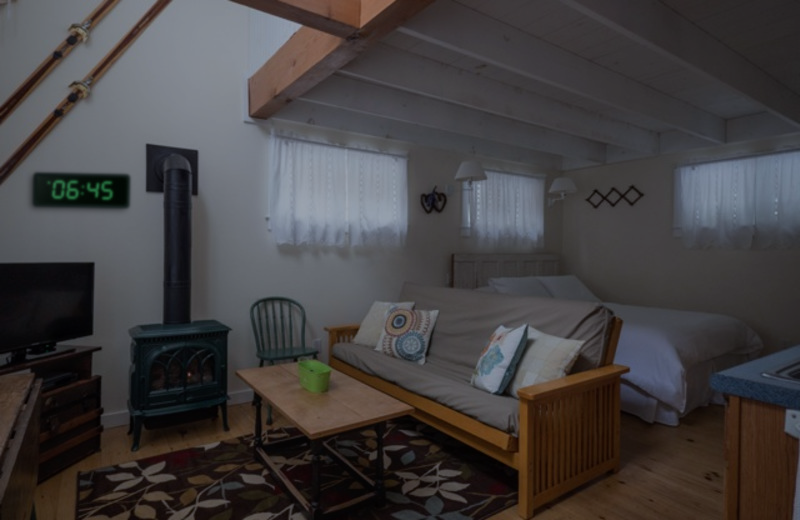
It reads **6:45**
